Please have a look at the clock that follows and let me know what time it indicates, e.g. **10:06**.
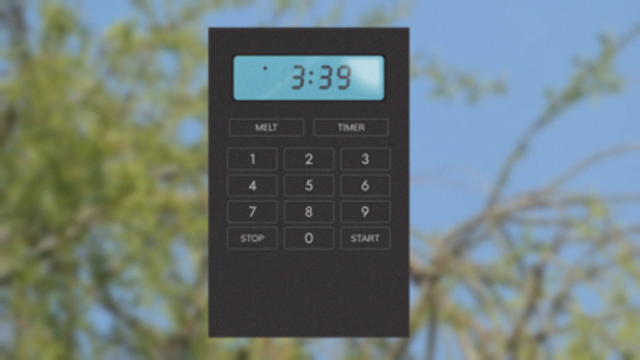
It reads **3:39**
